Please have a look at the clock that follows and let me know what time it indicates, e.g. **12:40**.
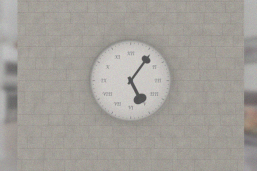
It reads **5:06**
